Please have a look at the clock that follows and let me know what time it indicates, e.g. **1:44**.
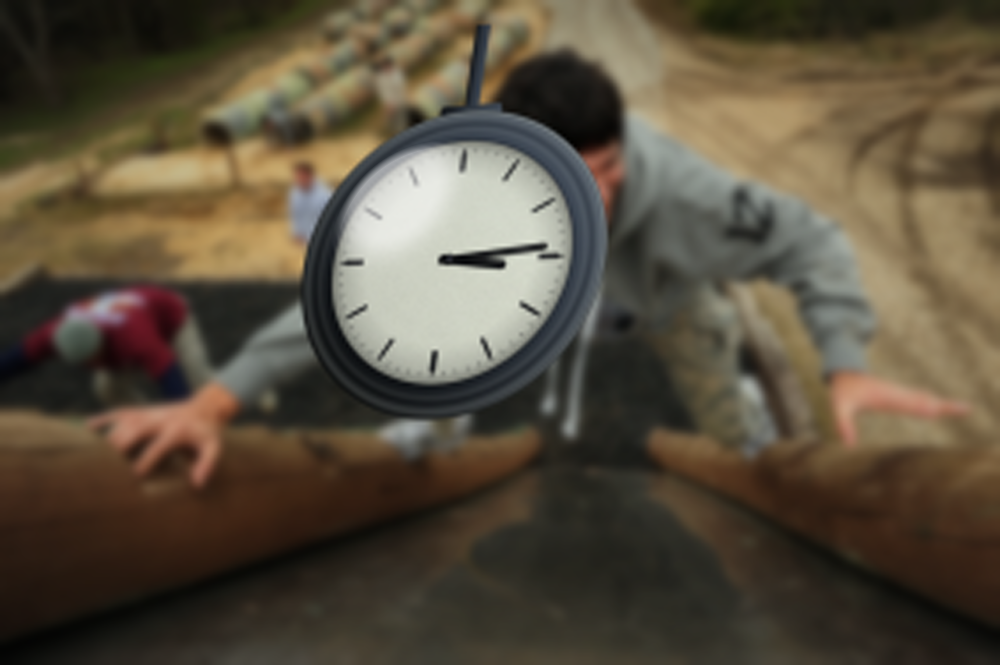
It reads **3:14**
